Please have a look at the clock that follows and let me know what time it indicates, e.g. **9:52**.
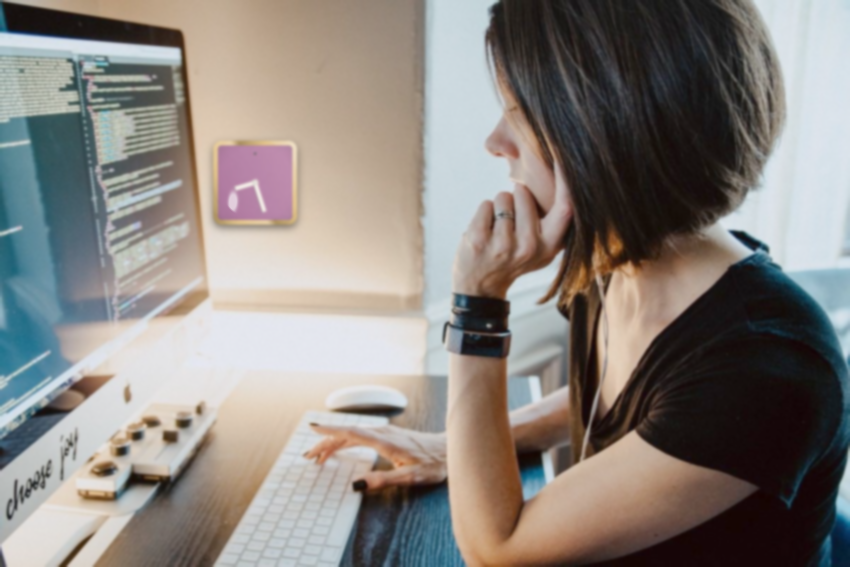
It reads **8:27**
